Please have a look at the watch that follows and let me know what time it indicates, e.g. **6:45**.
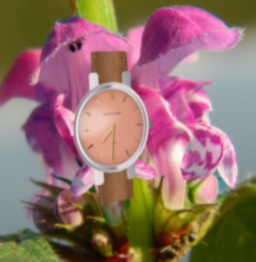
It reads **7:31**
